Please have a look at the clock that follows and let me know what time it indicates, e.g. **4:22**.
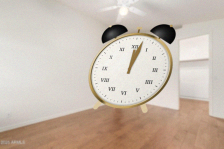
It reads **12:02**
